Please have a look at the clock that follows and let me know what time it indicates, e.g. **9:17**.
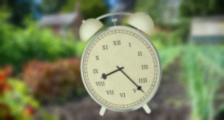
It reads **8:23**
